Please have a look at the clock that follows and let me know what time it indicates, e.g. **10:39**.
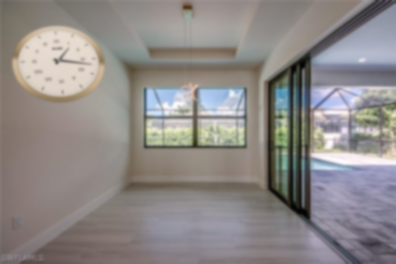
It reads **1:17**
